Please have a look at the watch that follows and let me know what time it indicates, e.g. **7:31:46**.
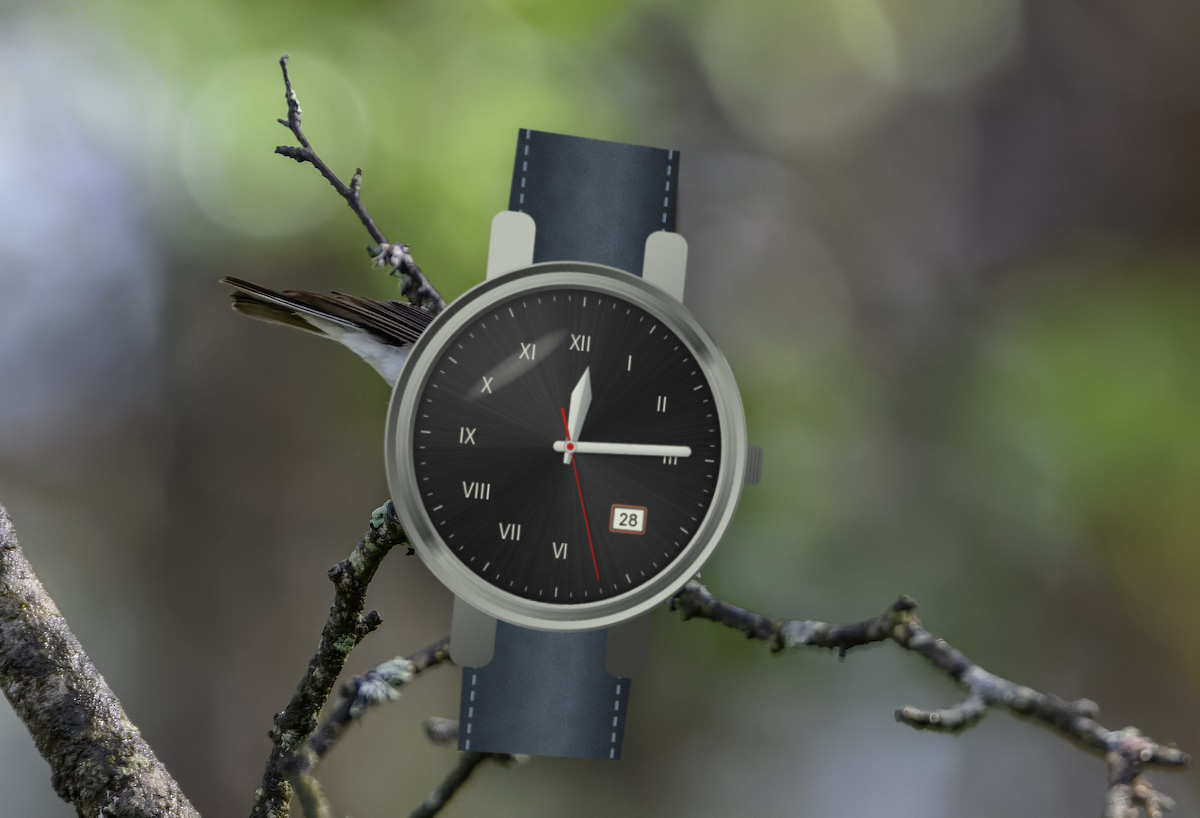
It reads **12:14:27**
